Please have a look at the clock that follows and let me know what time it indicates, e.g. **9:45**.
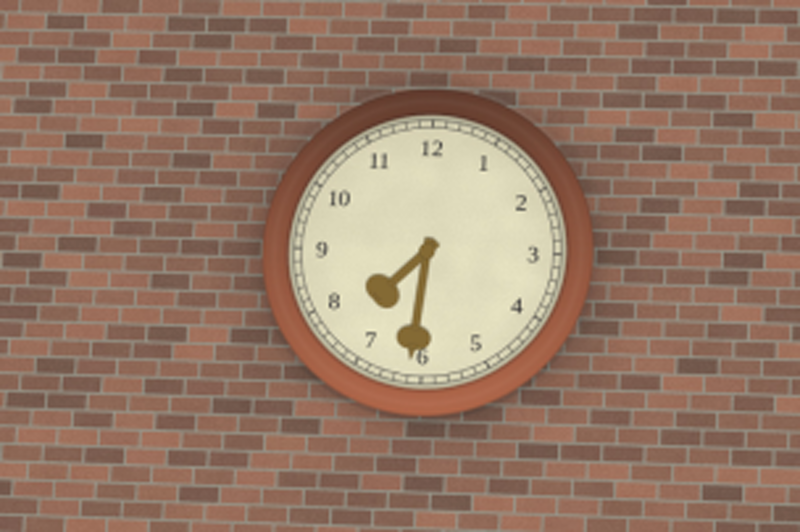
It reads **7:31**
